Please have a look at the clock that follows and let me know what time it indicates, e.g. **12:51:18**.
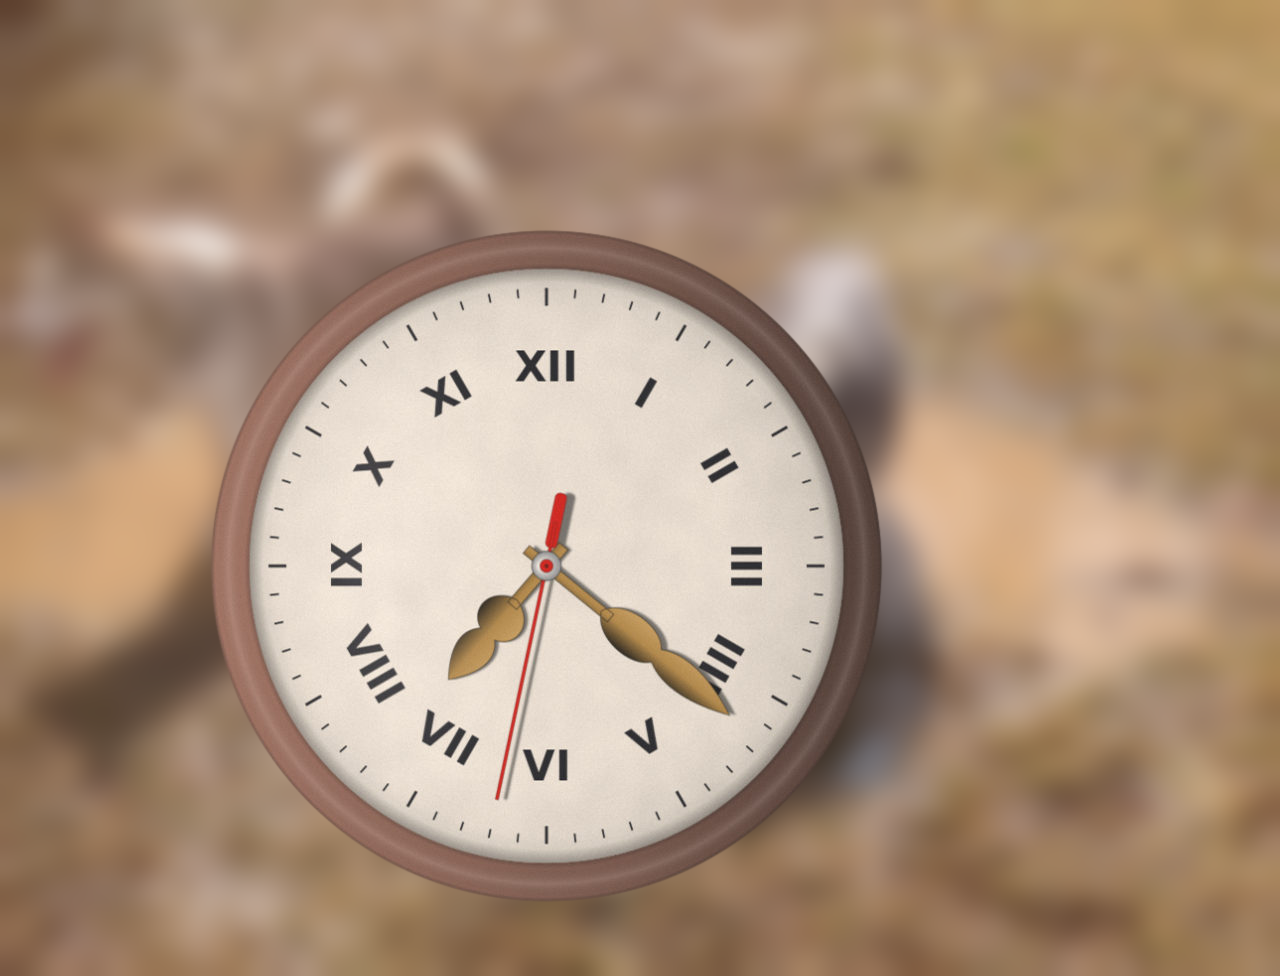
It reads **7:21:32**
